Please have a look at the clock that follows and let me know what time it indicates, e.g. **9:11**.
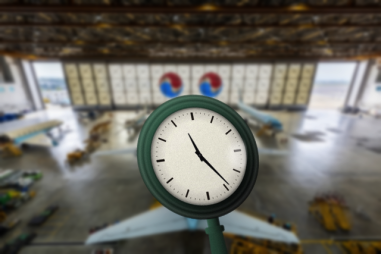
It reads **11:24**
